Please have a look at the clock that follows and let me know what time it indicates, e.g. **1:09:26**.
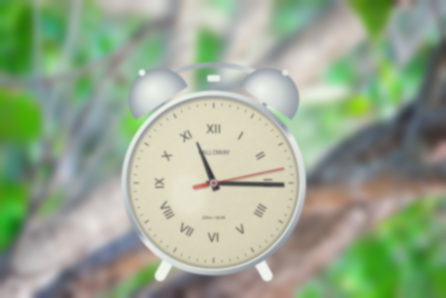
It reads **11:15:13**
